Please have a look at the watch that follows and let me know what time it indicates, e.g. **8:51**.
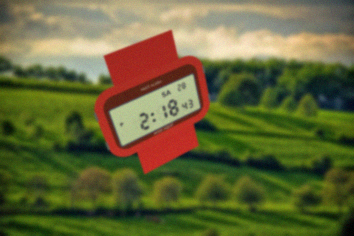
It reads **2:18**
